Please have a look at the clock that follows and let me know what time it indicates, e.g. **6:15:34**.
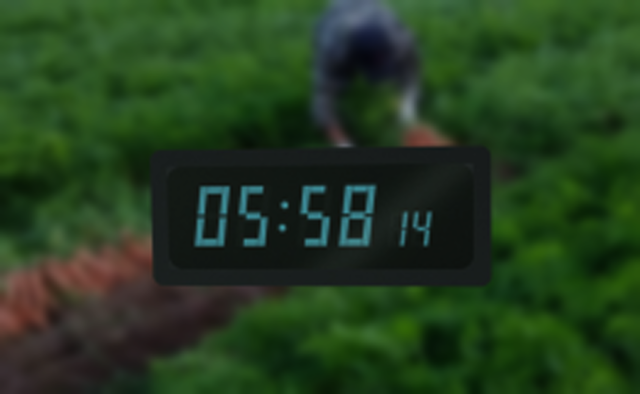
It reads **5:58:14**
